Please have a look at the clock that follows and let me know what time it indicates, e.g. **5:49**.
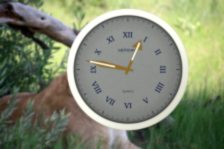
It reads **12:47**
